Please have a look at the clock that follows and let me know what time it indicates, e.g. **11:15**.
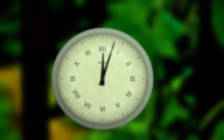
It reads **12:03**
